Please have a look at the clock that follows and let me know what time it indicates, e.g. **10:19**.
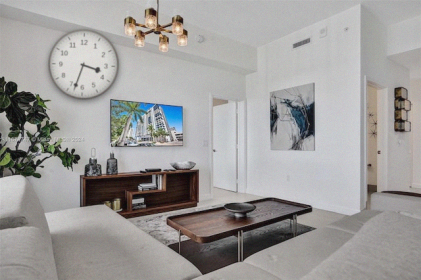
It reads **3:33**
